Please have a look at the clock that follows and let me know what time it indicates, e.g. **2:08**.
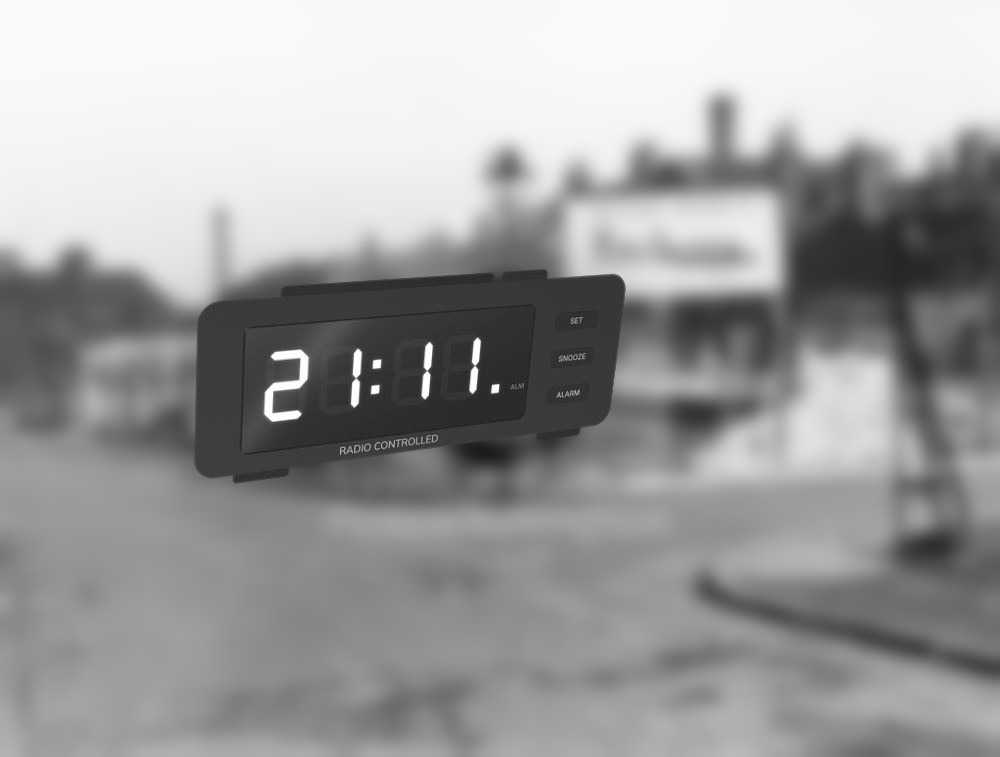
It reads **21:11**
